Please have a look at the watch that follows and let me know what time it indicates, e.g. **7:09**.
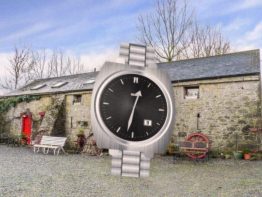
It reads **12:32**
